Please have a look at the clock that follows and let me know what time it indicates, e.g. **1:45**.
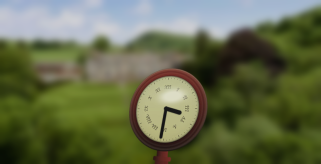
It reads **3:31**
